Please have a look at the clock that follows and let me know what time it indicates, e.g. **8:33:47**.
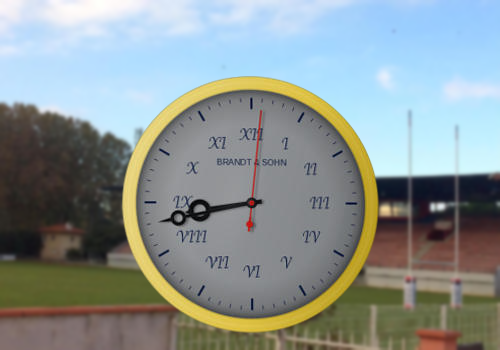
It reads **8:43:01**
